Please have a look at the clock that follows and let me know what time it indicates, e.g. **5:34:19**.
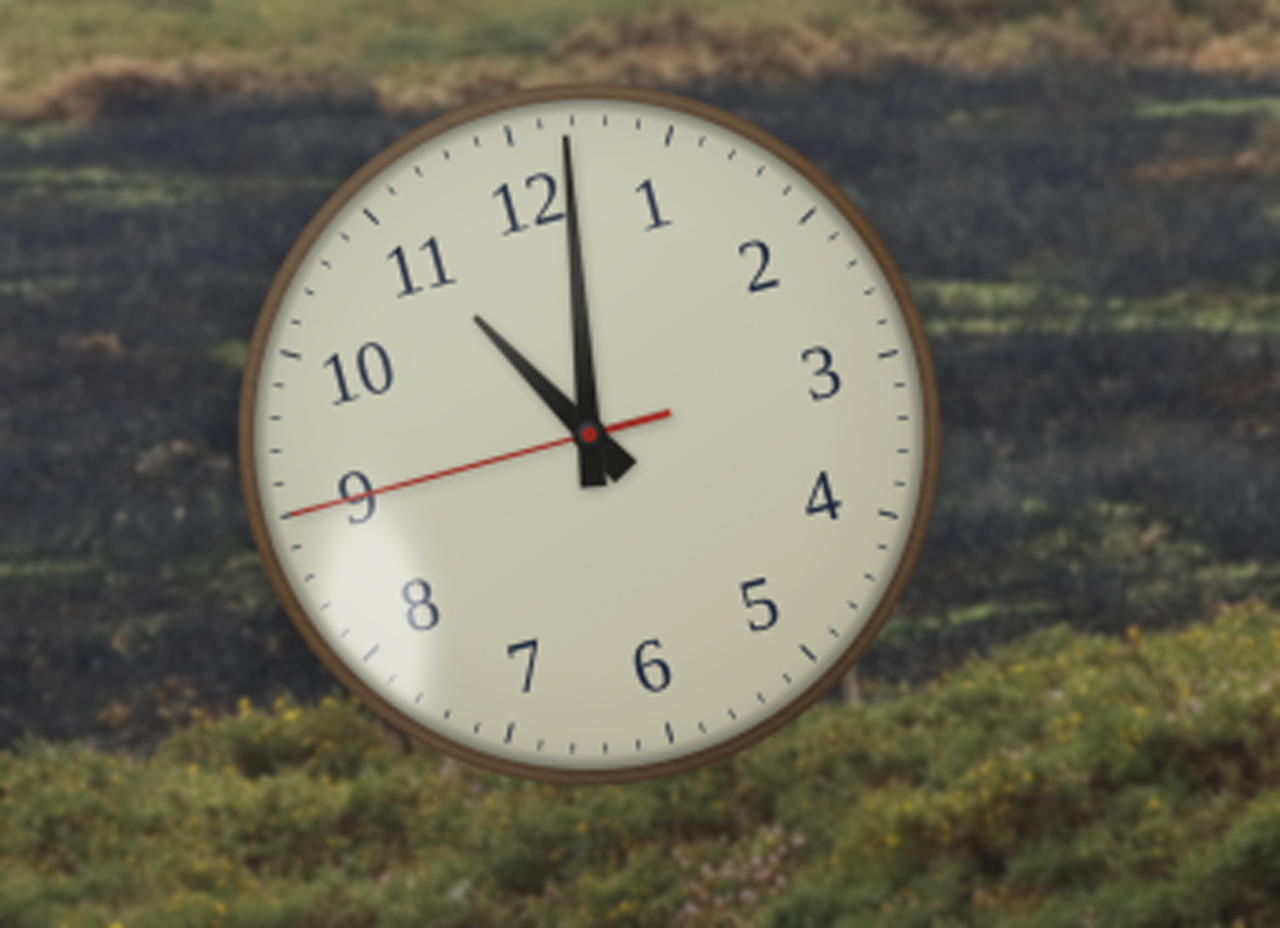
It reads **11:01:45**
